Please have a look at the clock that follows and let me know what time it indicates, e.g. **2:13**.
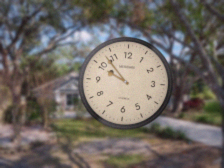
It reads **9:53**
